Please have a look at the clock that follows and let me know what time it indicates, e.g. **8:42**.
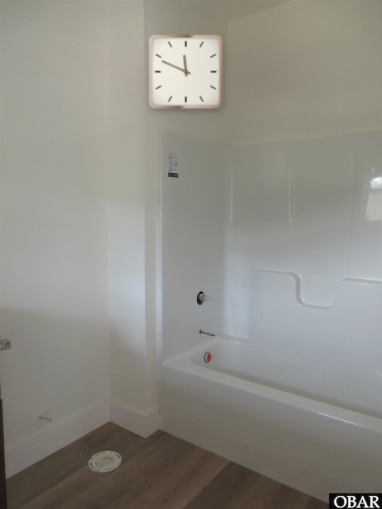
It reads **11:49**
